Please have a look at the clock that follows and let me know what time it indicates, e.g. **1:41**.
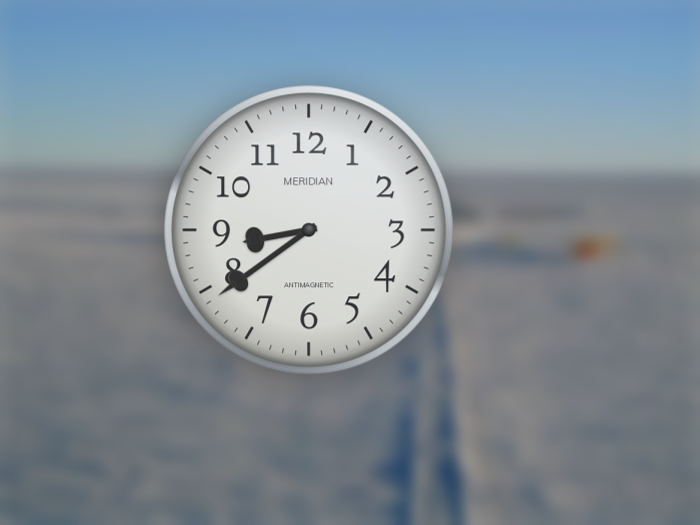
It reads **8:39**
